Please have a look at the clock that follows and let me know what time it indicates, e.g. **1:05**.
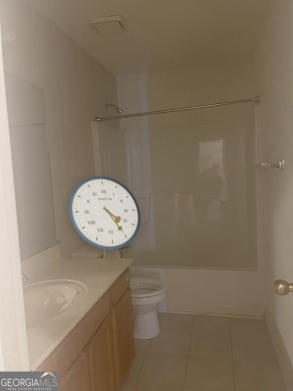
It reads **4:25**
